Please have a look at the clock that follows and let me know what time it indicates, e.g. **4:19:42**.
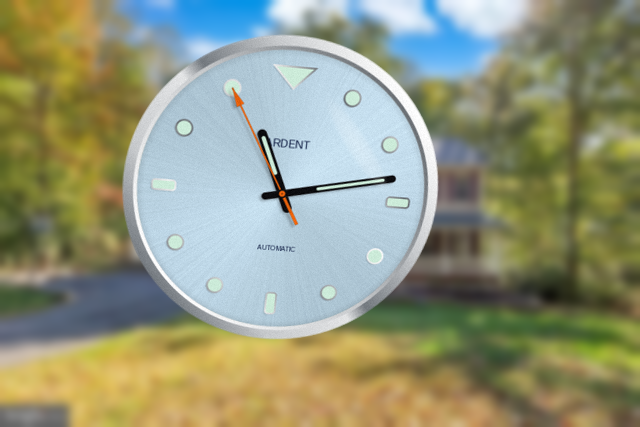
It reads **11:12:55**
